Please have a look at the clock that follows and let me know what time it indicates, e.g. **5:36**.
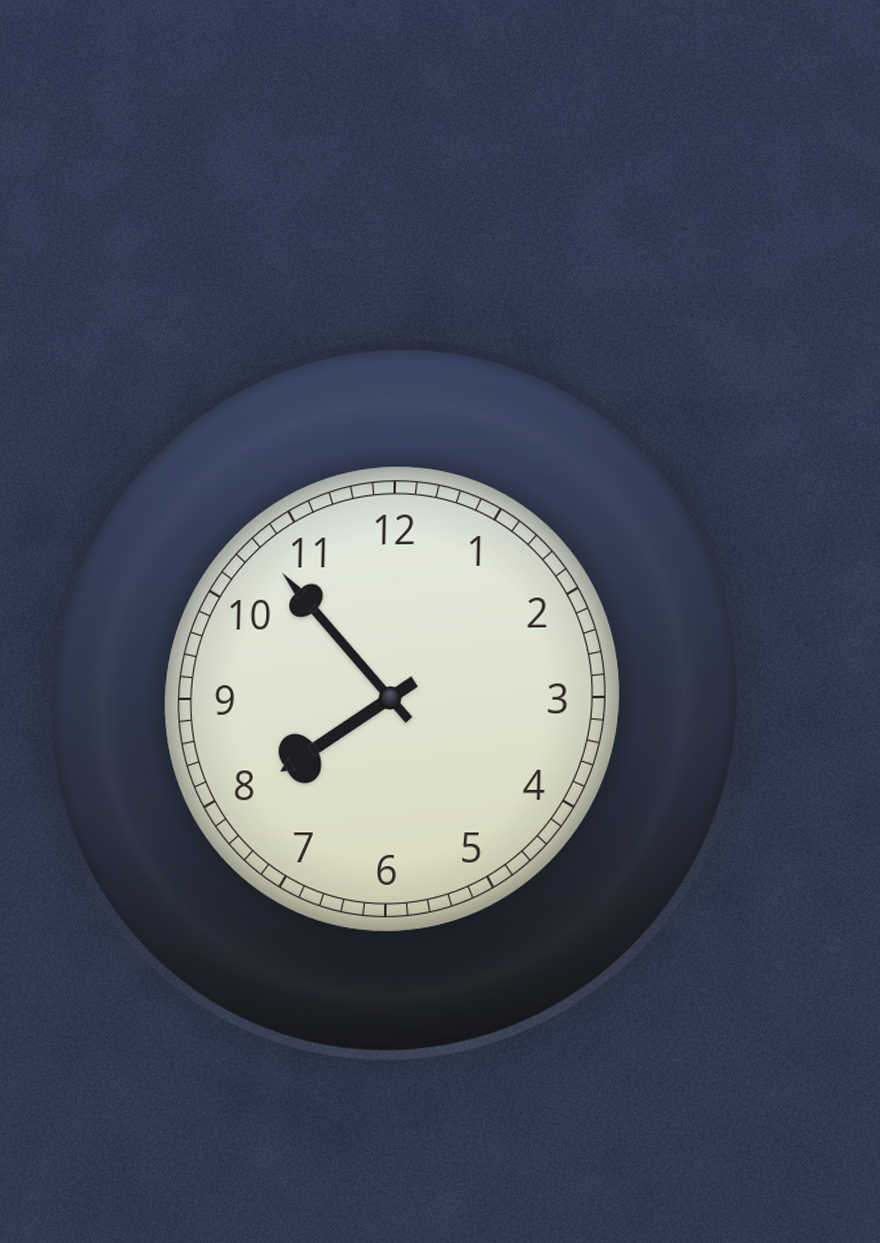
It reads **7:53**
